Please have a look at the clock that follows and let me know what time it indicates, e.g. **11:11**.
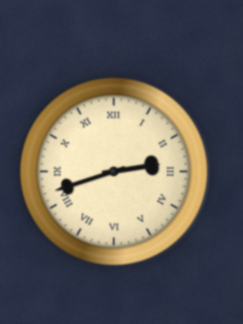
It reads **2:42**
